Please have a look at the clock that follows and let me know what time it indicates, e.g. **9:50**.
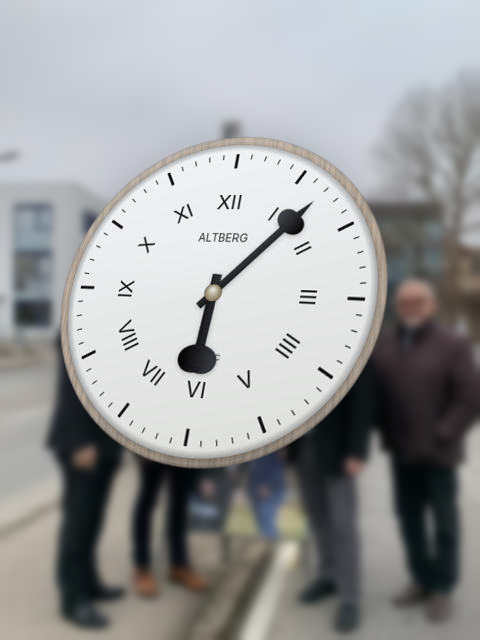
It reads **6:07**
